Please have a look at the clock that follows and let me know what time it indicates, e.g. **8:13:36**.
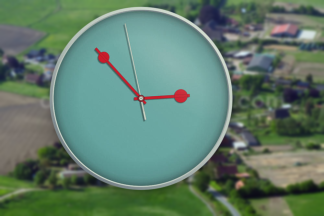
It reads **2:52:58**
